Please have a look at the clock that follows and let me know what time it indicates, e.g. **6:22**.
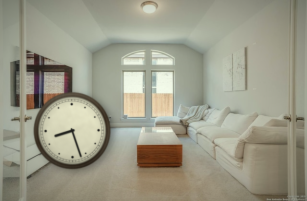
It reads **8:27**
